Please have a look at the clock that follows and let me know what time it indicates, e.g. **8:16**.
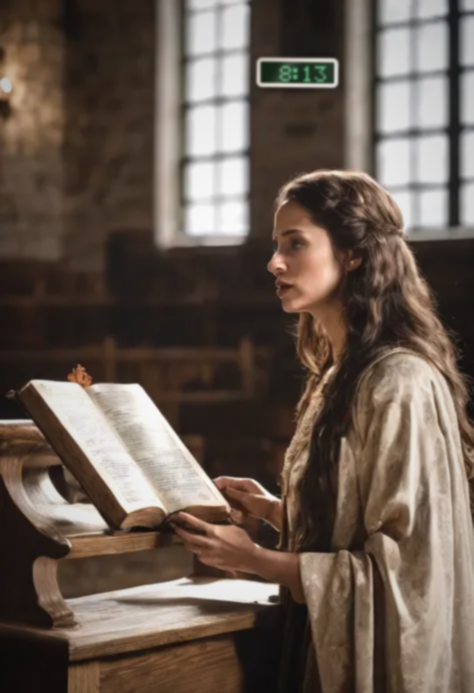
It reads **8:13**
